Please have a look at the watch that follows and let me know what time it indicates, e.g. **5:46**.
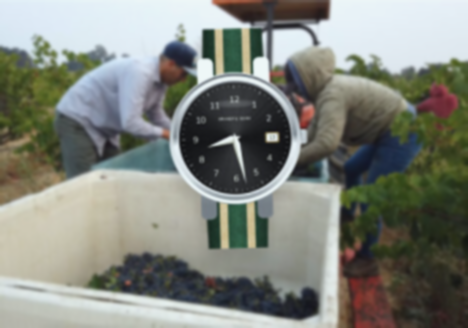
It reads **8:28**
